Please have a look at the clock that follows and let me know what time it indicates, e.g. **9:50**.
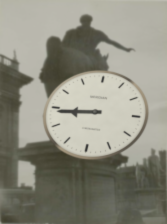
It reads **8:44**
